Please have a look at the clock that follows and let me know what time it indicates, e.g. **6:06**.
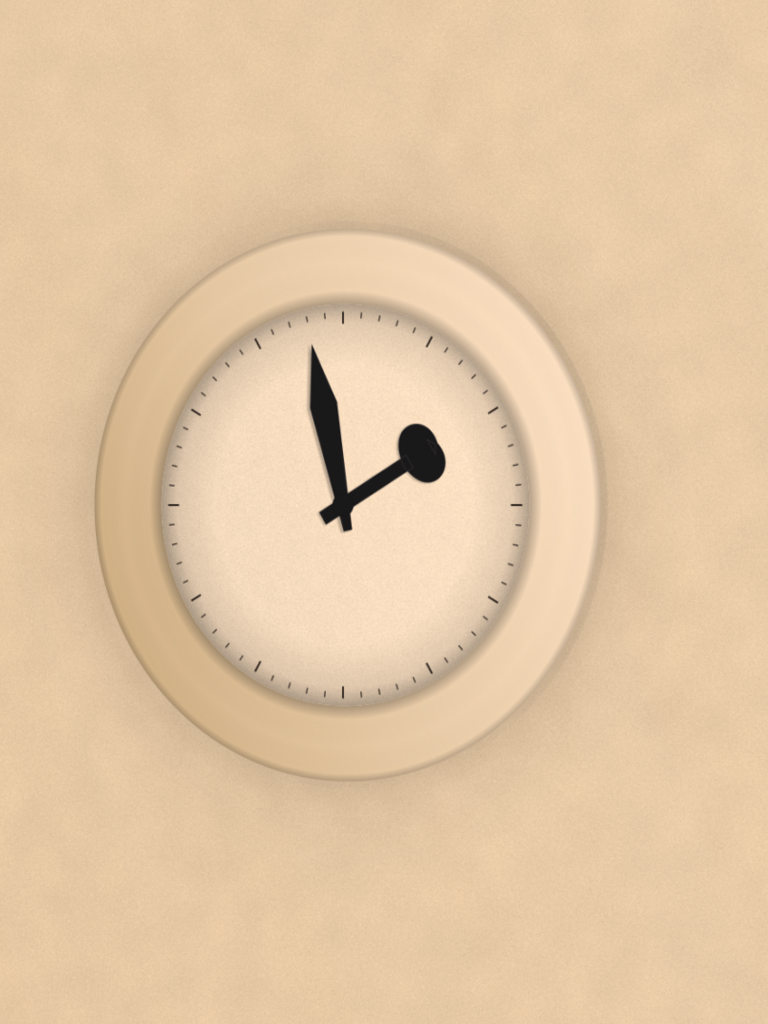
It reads **1:58**
